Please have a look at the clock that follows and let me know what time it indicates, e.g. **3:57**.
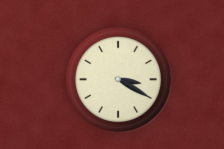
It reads **3:20**
